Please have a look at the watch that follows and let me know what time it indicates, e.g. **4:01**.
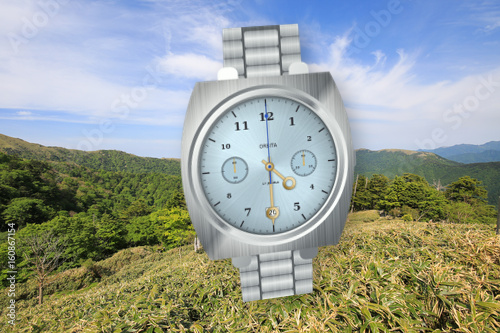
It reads **4:30**
